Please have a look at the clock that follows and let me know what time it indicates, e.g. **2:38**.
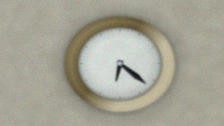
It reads **6:22**
